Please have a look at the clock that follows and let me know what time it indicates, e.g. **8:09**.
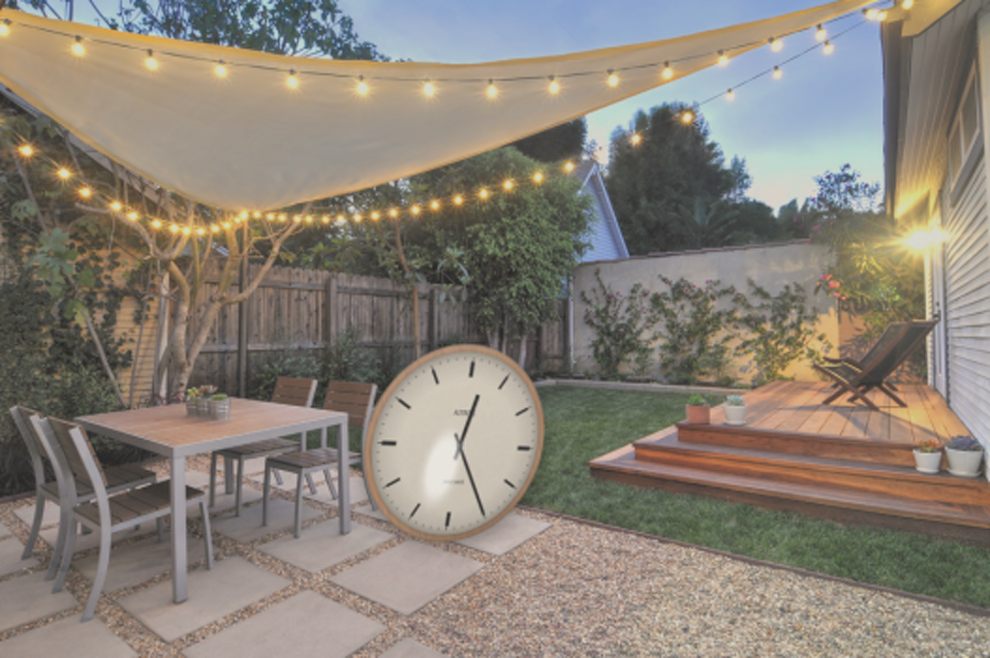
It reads **12:25**
